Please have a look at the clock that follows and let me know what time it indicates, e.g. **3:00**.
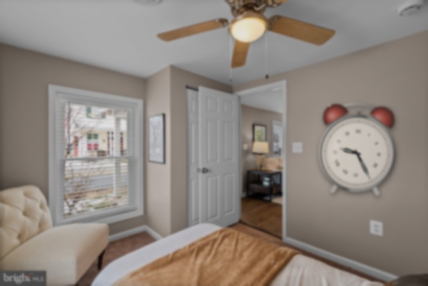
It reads **9:25**
